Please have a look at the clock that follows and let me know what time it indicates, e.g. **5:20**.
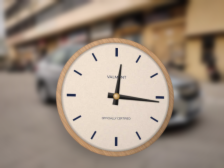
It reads **12:16**
